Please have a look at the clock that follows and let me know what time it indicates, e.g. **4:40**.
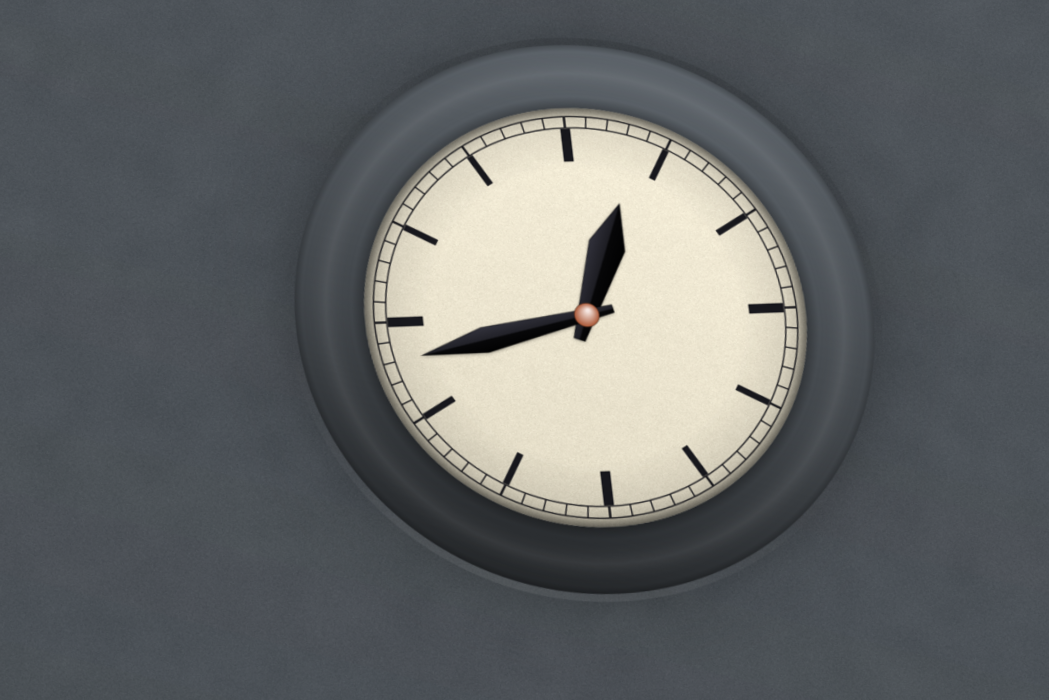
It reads **12:43**
